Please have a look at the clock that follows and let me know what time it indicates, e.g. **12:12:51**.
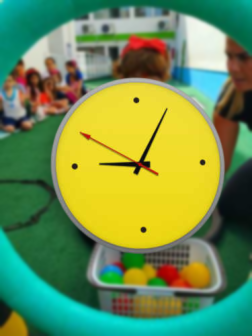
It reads **9:04:50**
